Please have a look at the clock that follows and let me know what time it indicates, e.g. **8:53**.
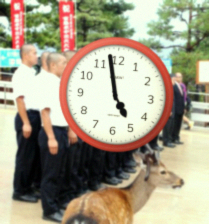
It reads **4:58**
